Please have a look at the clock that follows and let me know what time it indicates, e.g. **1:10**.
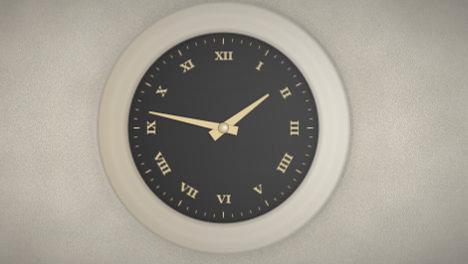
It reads **1:47**
